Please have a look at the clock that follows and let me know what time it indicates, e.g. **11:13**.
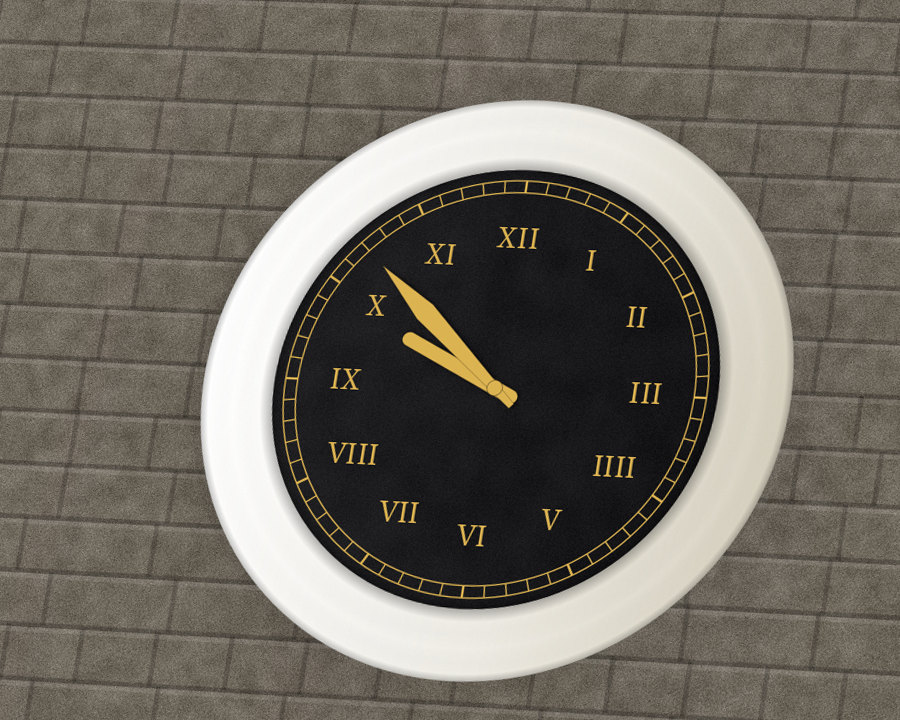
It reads **9:52**
